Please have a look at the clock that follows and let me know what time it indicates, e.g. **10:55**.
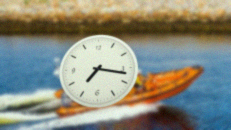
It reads **7:17**
